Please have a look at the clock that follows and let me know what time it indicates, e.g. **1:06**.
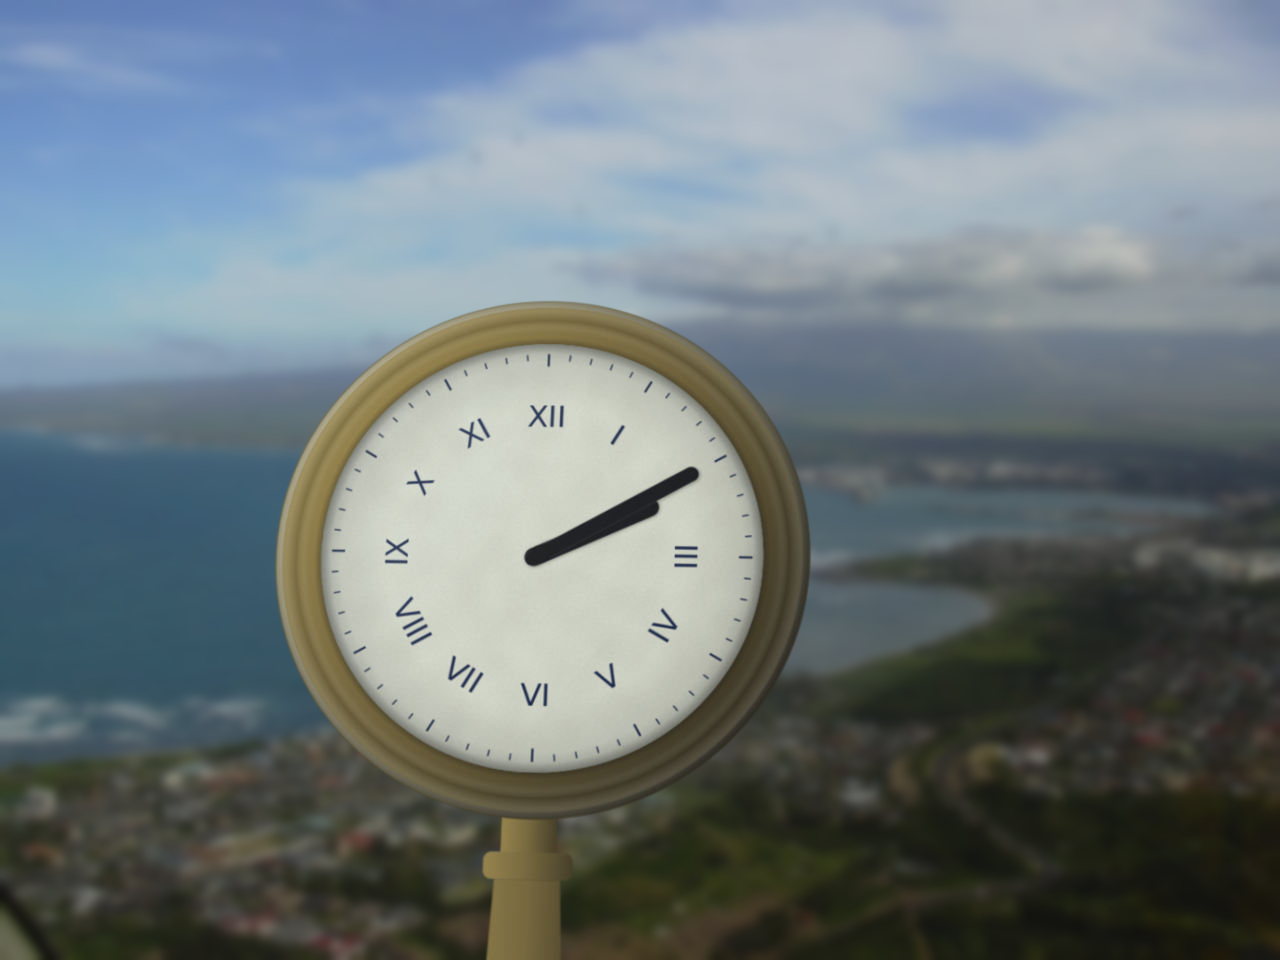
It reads **2:10**
